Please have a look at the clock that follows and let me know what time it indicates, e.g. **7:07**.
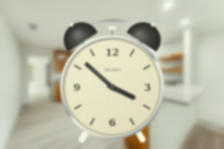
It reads **3:52**
